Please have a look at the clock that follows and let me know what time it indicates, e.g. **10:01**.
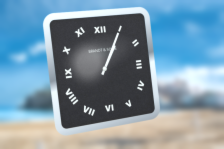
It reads **1:05**
